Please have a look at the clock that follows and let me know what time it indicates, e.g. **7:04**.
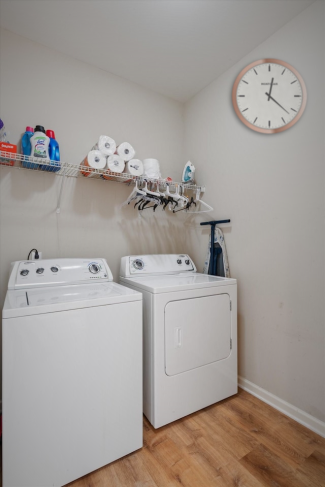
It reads **12:22**
